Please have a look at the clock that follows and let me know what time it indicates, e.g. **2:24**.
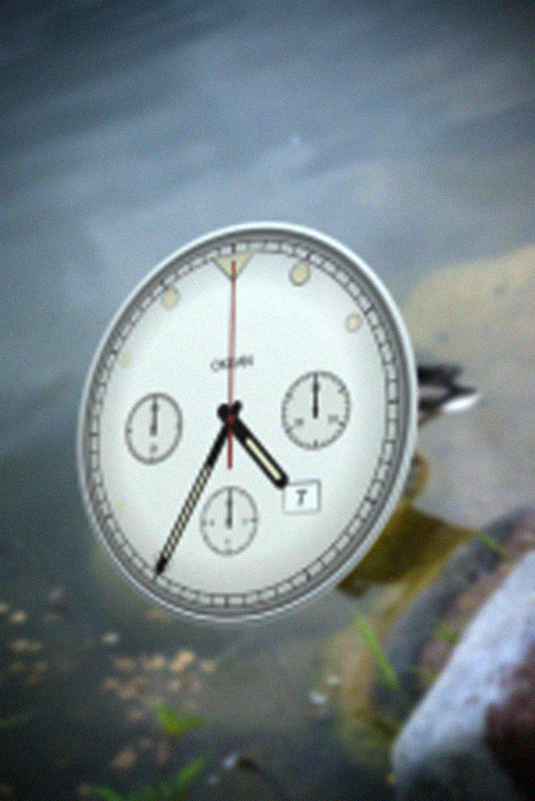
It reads **4:35**
